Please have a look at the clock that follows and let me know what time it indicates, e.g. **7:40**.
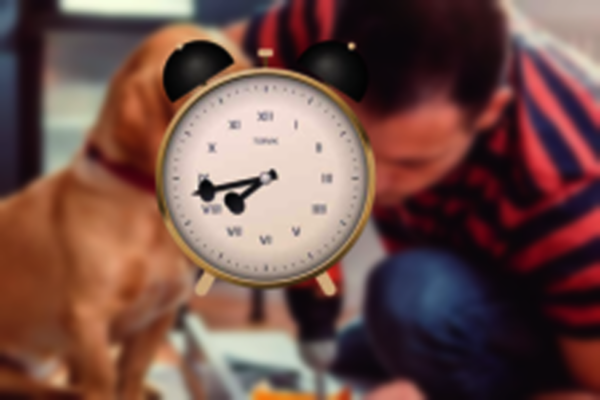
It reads **7:43**
